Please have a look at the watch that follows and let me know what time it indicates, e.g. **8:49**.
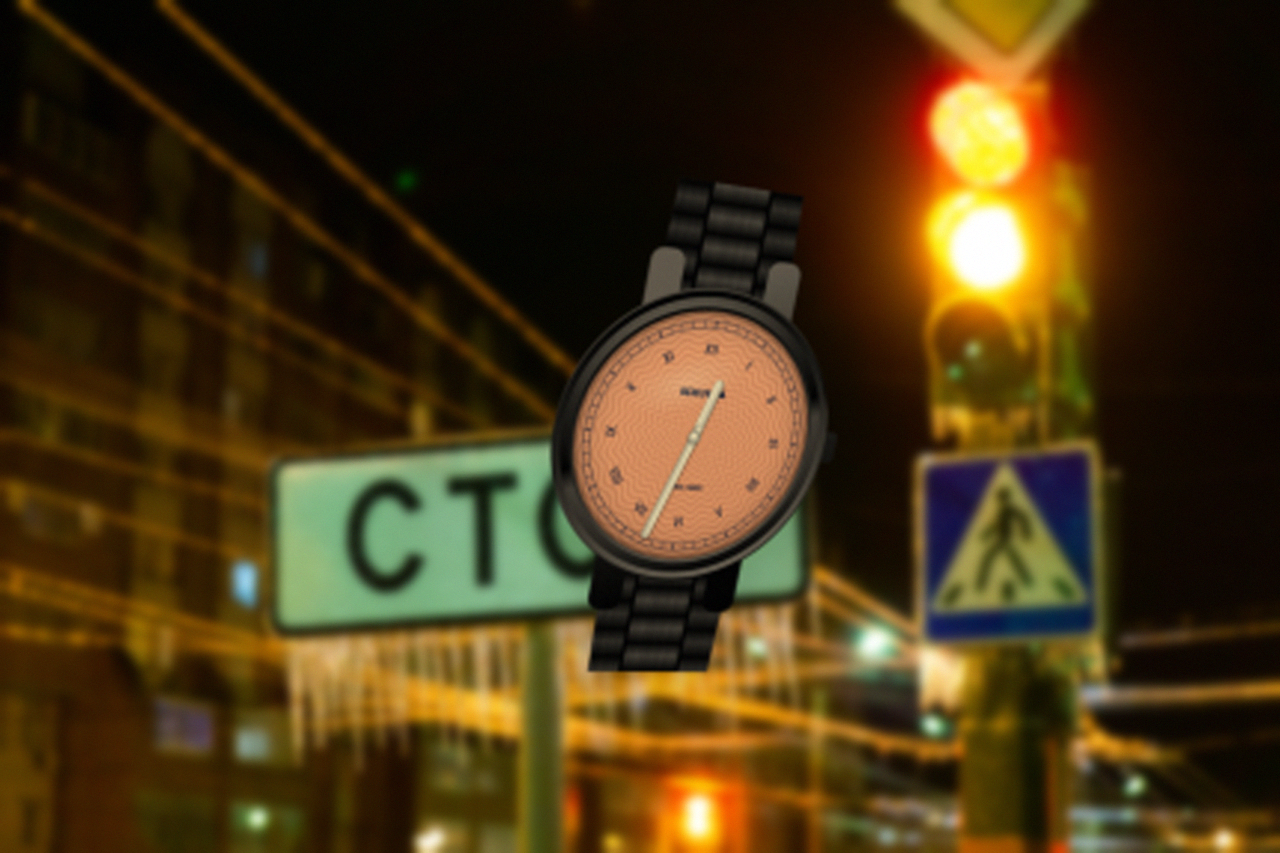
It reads **12:33**
